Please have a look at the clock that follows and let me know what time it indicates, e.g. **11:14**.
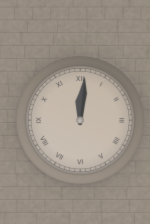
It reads **12:01**
